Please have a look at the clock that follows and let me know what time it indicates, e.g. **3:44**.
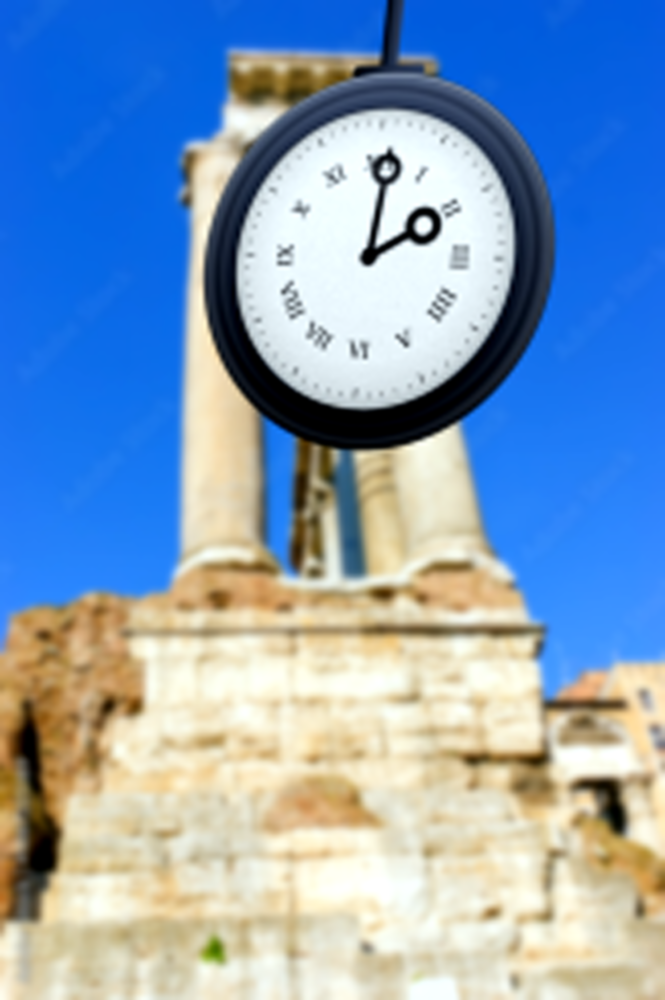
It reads **2:01**
